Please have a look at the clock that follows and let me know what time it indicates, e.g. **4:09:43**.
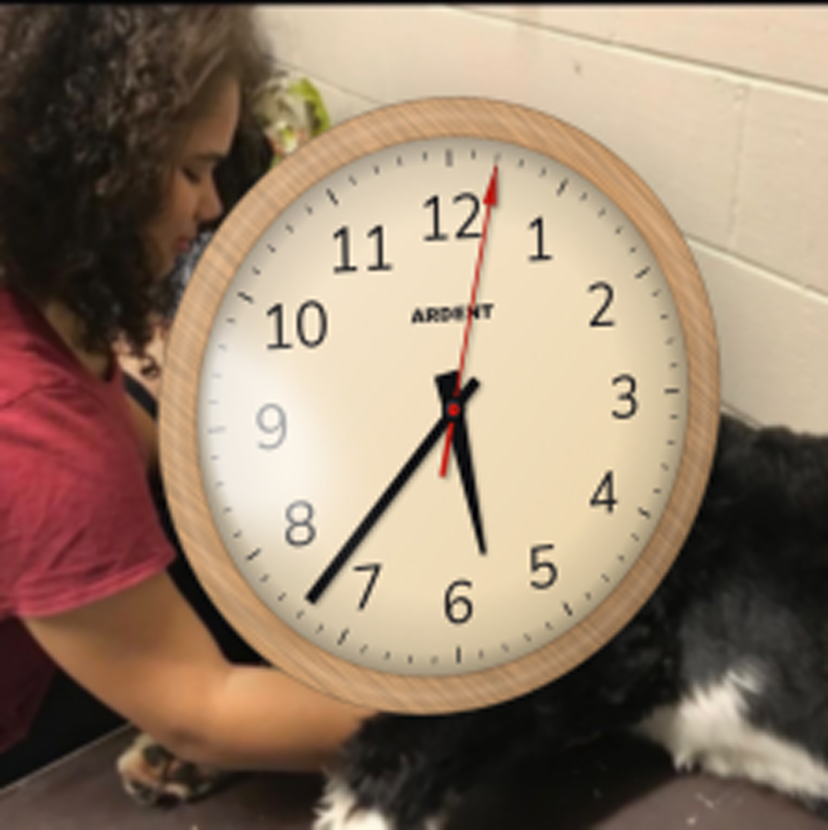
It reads **5:37:02**
